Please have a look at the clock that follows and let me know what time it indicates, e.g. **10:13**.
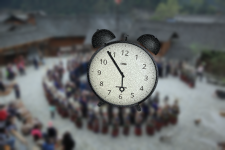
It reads **5:54**
